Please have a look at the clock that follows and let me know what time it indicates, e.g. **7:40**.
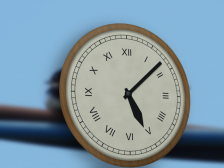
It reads **5:08**
